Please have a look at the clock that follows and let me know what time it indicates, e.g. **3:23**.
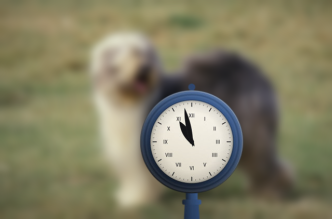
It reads **10:58**
